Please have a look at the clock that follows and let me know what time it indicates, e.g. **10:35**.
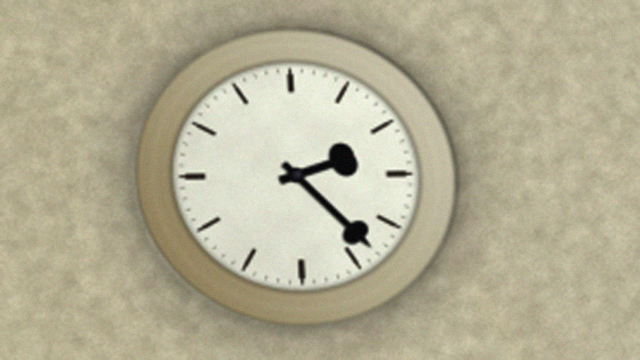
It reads **2:23**
